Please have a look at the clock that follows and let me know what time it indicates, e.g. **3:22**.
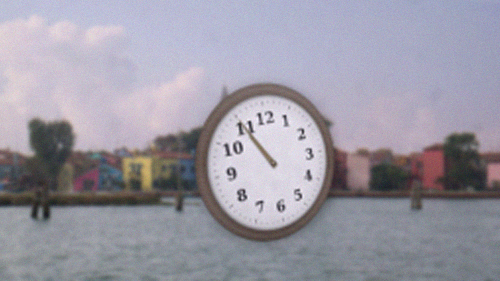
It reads **10:55**
